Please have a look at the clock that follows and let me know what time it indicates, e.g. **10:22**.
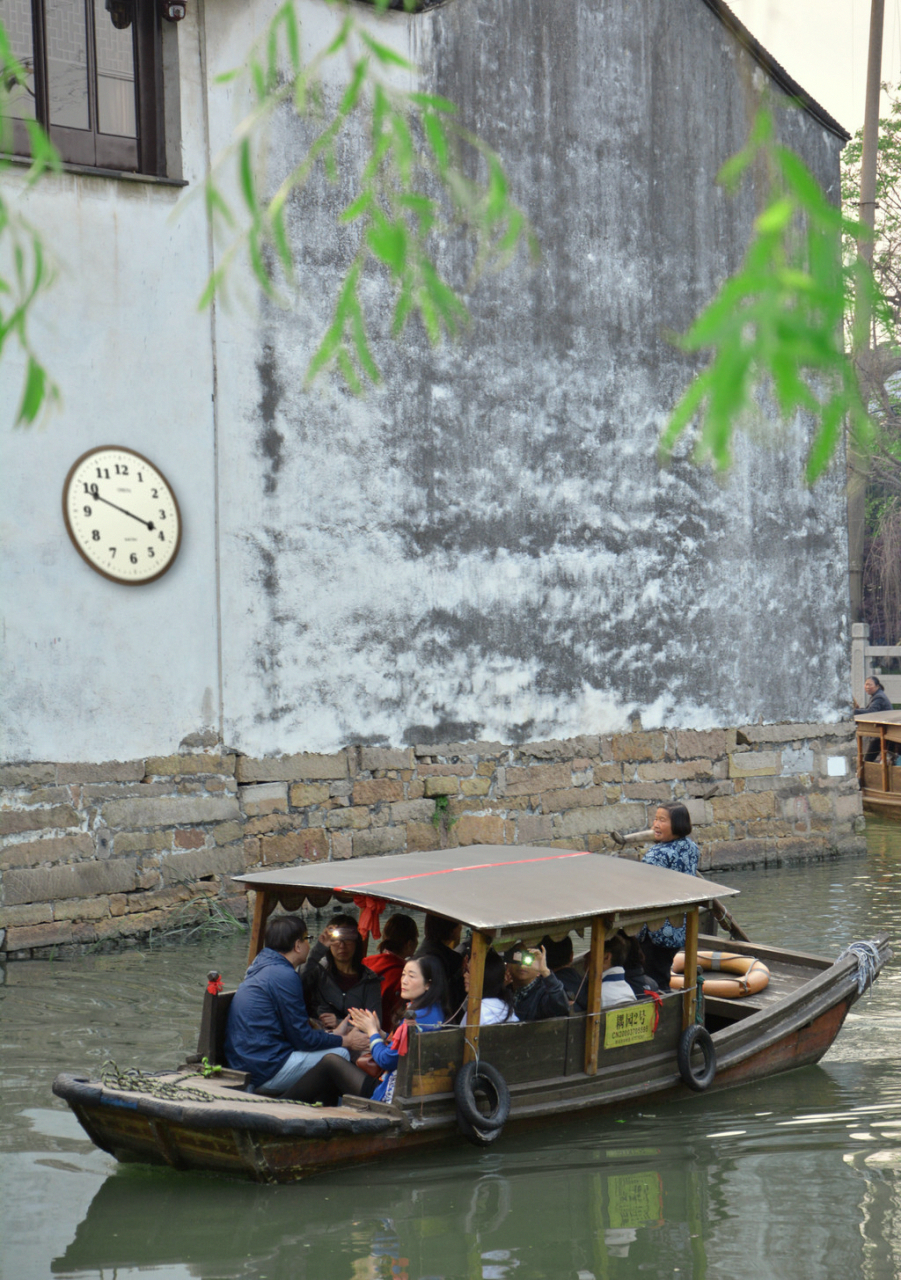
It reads **3:49**
